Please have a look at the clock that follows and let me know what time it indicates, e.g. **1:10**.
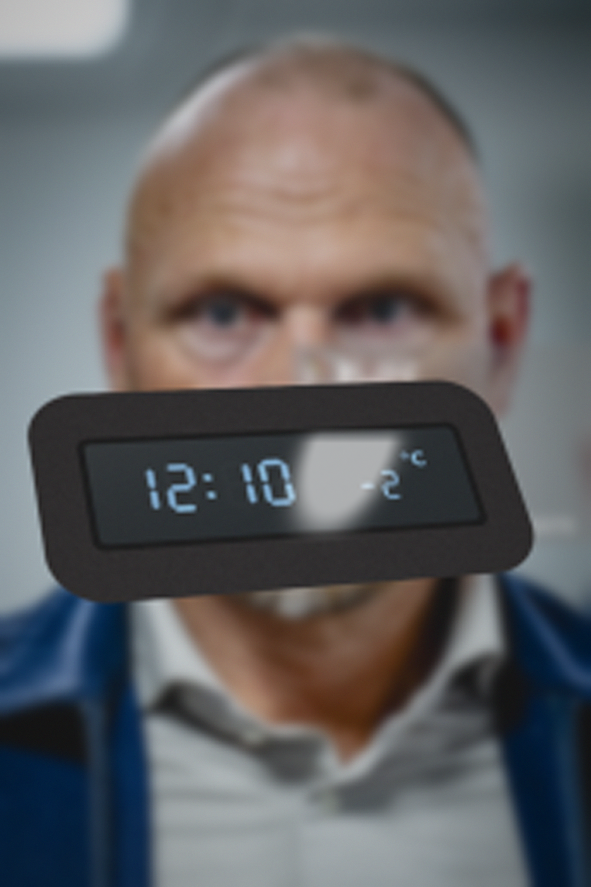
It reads **12:10**
